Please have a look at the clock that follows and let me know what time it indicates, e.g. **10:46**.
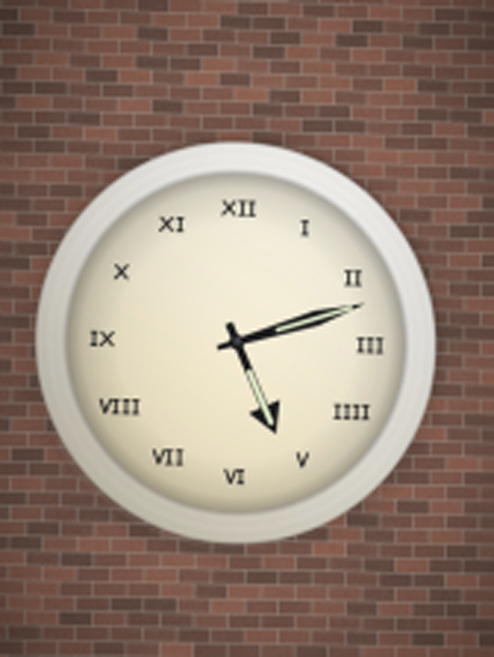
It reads **5:12**
